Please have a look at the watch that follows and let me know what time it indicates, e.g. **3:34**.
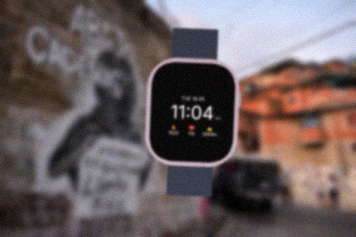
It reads **11:04**
